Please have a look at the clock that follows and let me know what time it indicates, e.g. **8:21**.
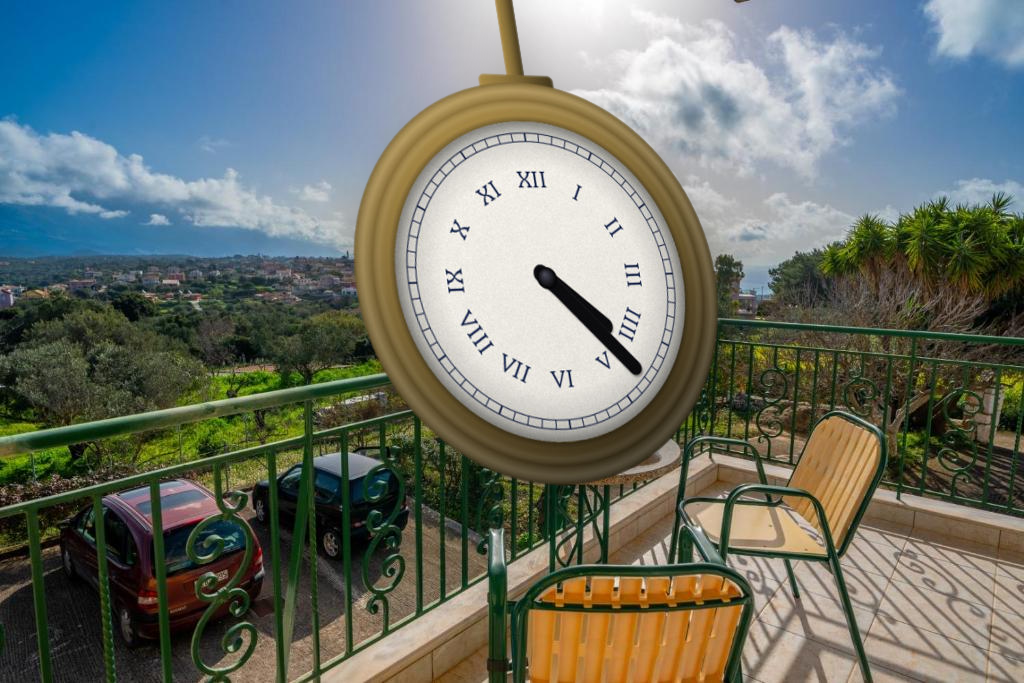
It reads **4:23**
